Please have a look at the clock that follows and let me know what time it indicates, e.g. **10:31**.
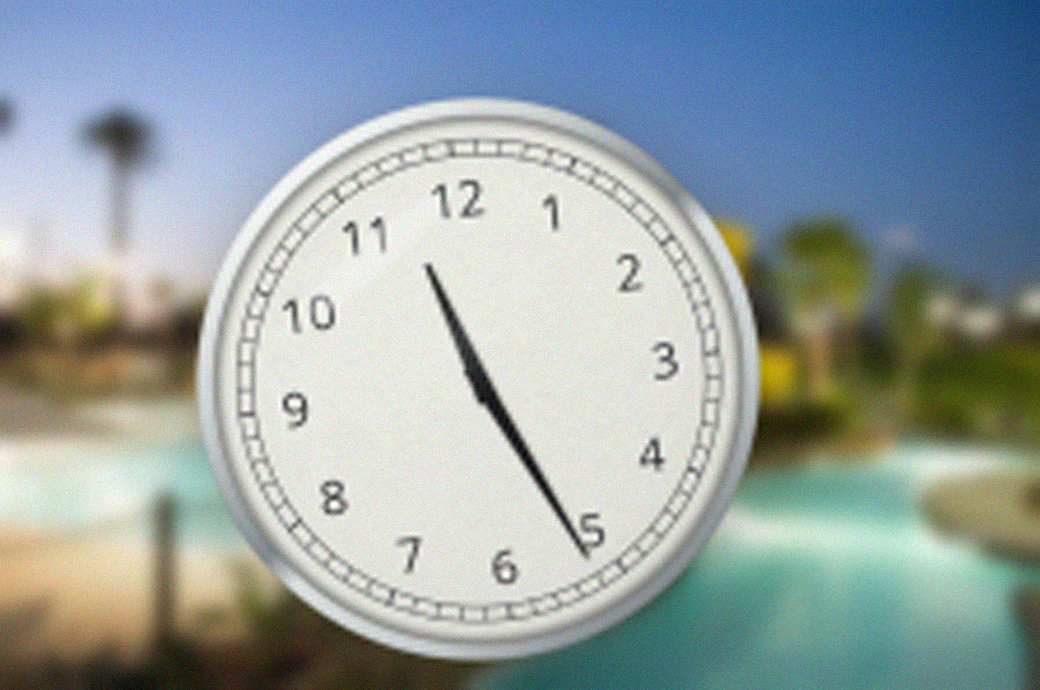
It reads **11:26**
